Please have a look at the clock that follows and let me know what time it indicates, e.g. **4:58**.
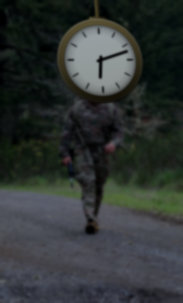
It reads **6:12**
